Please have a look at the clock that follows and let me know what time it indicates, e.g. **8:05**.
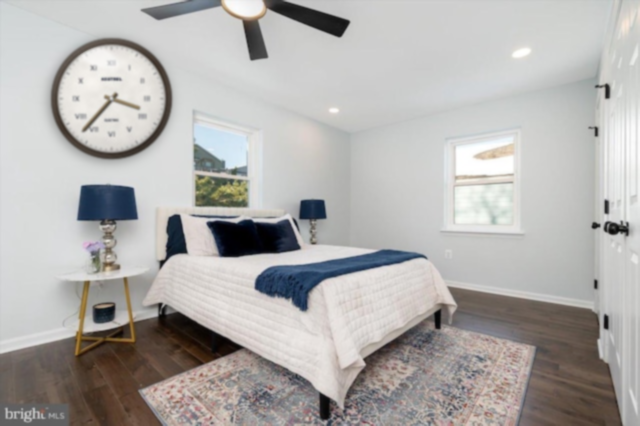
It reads **3:37**
